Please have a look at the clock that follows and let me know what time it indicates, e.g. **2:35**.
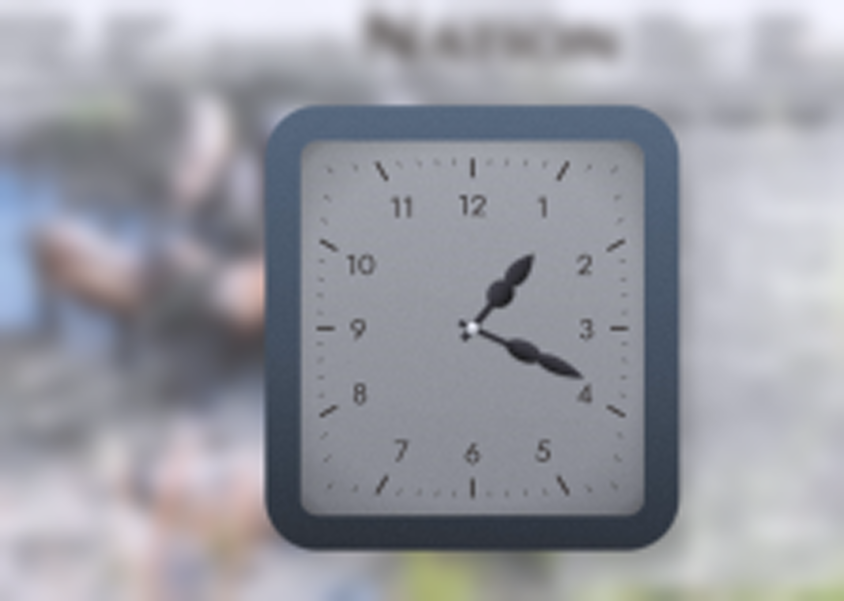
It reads **1:19**
